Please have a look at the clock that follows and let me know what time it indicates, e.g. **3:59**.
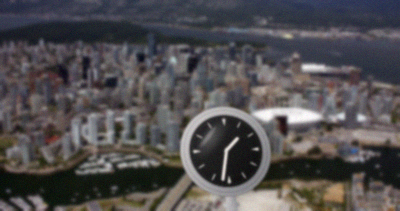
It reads **1:32**
